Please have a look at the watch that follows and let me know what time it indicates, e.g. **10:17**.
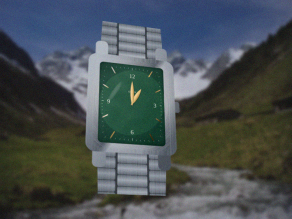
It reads **1:00**
